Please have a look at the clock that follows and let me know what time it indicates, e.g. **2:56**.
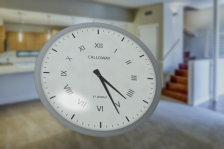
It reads **4:26**
